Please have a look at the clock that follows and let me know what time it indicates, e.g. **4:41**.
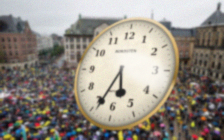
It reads **5:34**
